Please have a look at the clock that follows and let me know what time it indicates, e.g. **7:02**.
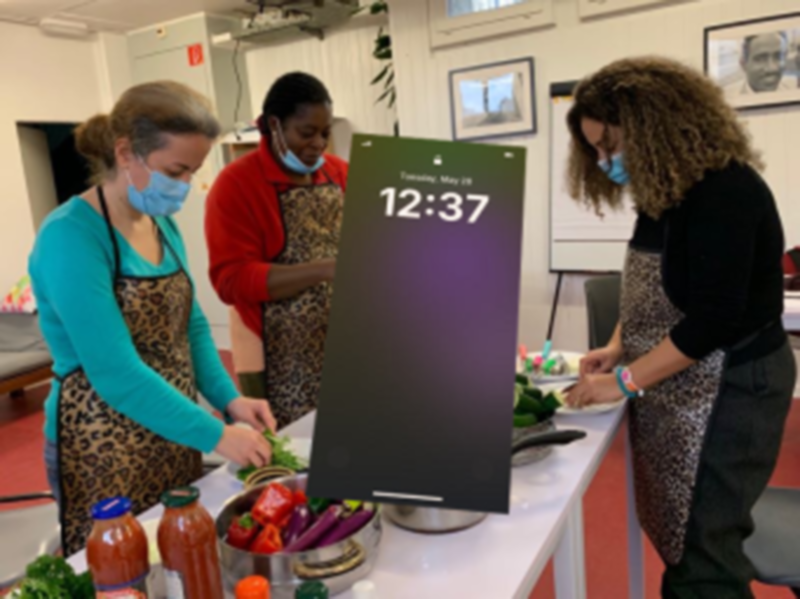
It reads **12:37**
